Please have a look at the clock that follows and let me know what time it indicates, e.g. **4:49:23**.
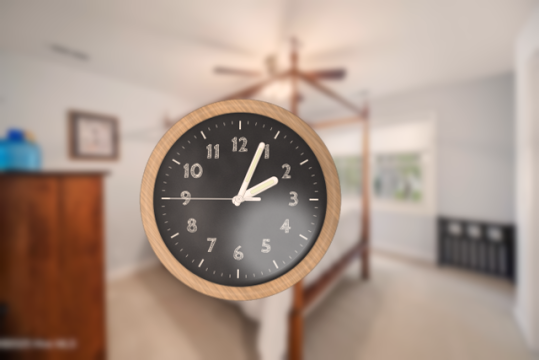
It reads **2:03:45**
